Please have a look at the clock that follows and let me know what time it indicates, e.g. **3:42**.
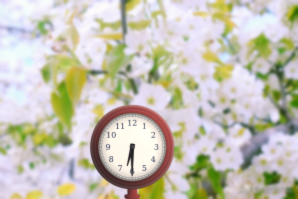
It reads **6:30**
